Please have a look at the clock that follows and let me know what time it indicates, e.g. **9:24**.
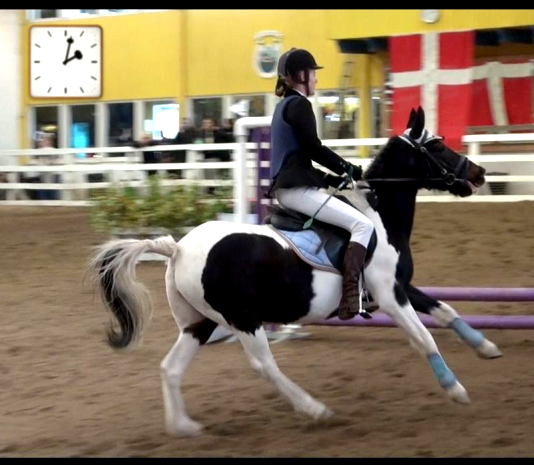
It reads **2:02**
